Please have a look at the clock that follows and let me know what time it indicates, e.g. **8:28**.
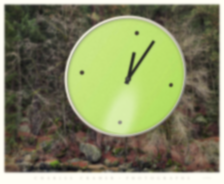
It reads **12:04**
